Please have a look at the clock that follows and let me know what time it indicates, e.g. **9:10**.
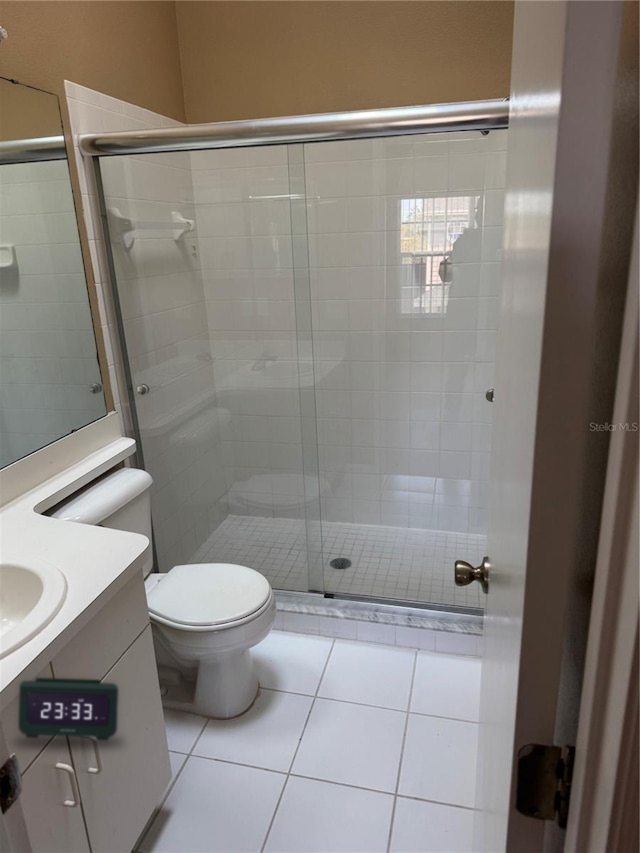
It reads **23:33**
